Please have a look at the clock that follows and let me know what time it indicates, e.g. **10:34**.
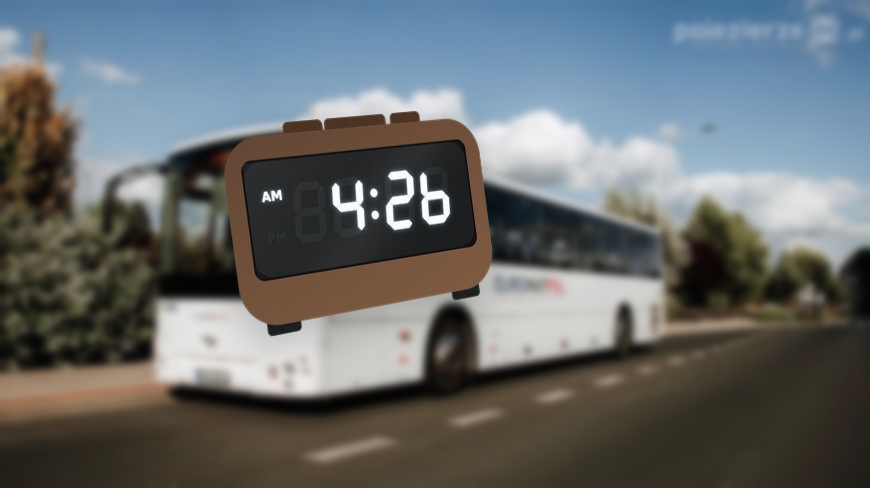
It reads **4:26**
